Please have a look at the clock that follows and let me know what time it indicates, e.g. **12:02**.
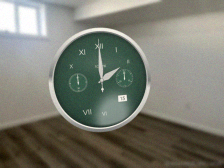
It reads **2:00**
